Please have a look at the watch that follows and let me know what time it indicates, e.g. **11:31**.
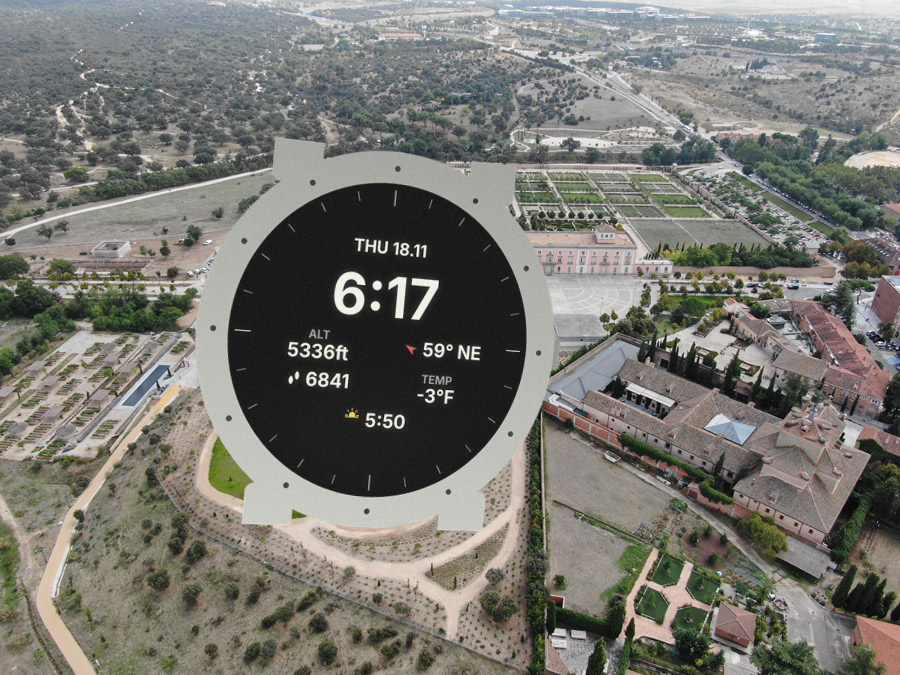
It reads **6:17**
